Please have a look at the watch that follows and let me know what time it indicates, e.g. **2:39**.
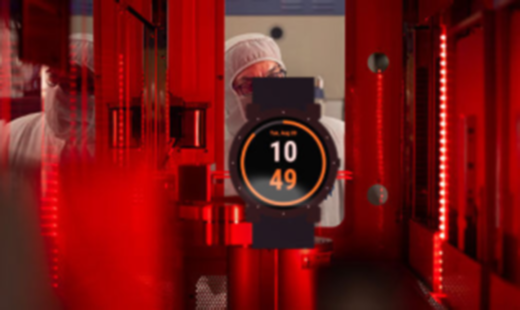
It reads **10:49**
